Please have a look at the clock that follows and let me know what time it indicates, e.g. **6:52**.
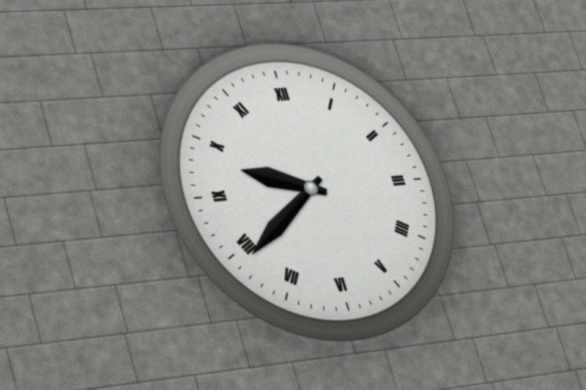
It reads **9:39**
